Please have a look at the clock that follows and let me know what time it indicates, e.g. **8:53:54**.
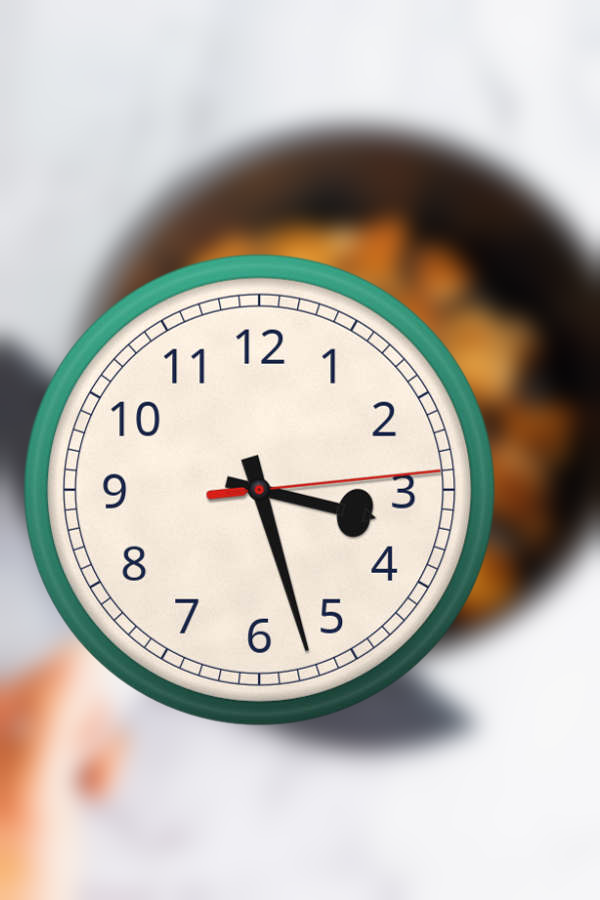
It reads **3:27:14**
